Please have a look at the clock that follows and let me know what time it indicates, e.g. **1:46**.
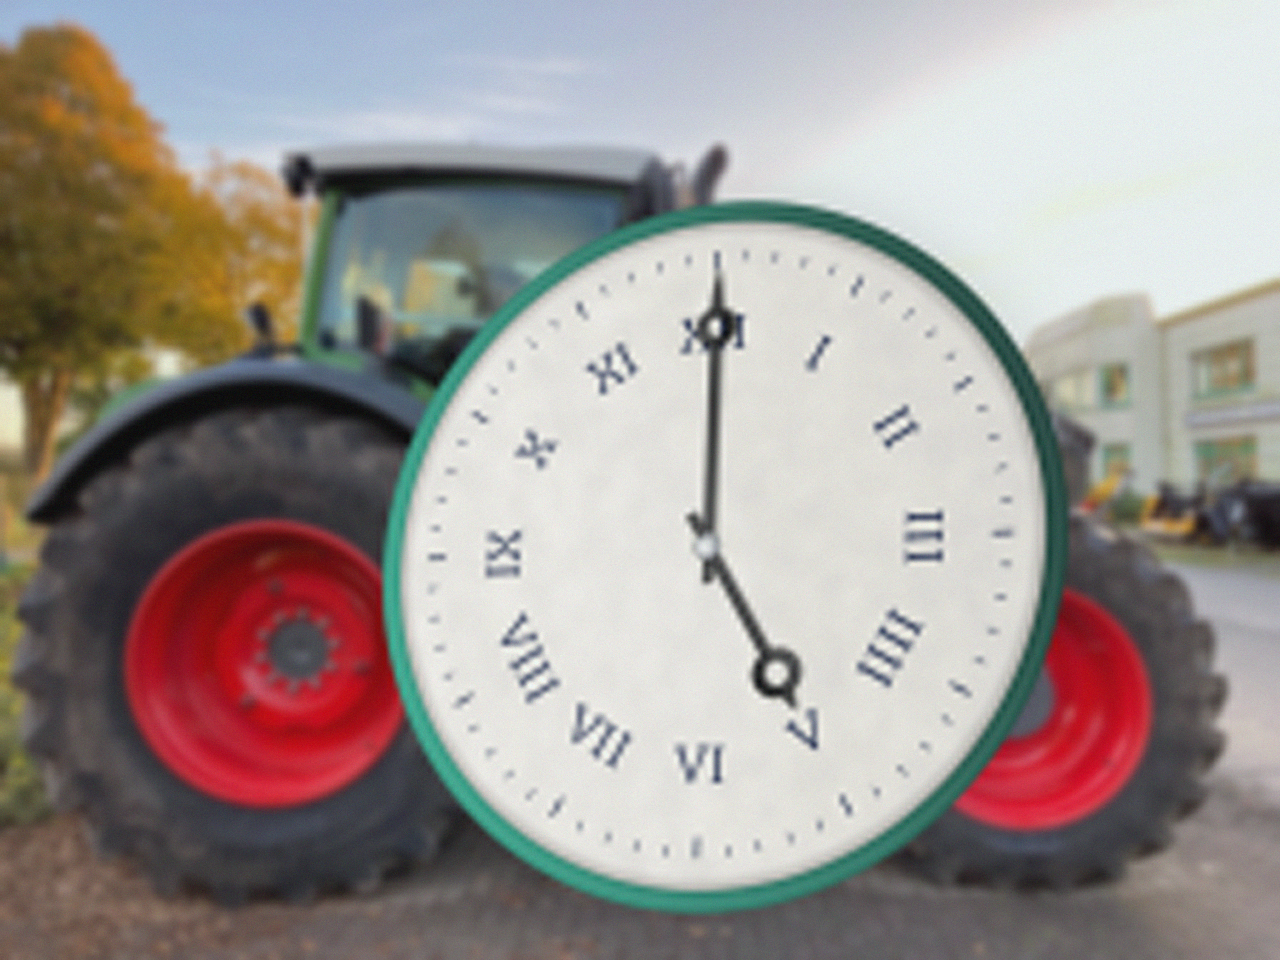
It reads **5:00**
